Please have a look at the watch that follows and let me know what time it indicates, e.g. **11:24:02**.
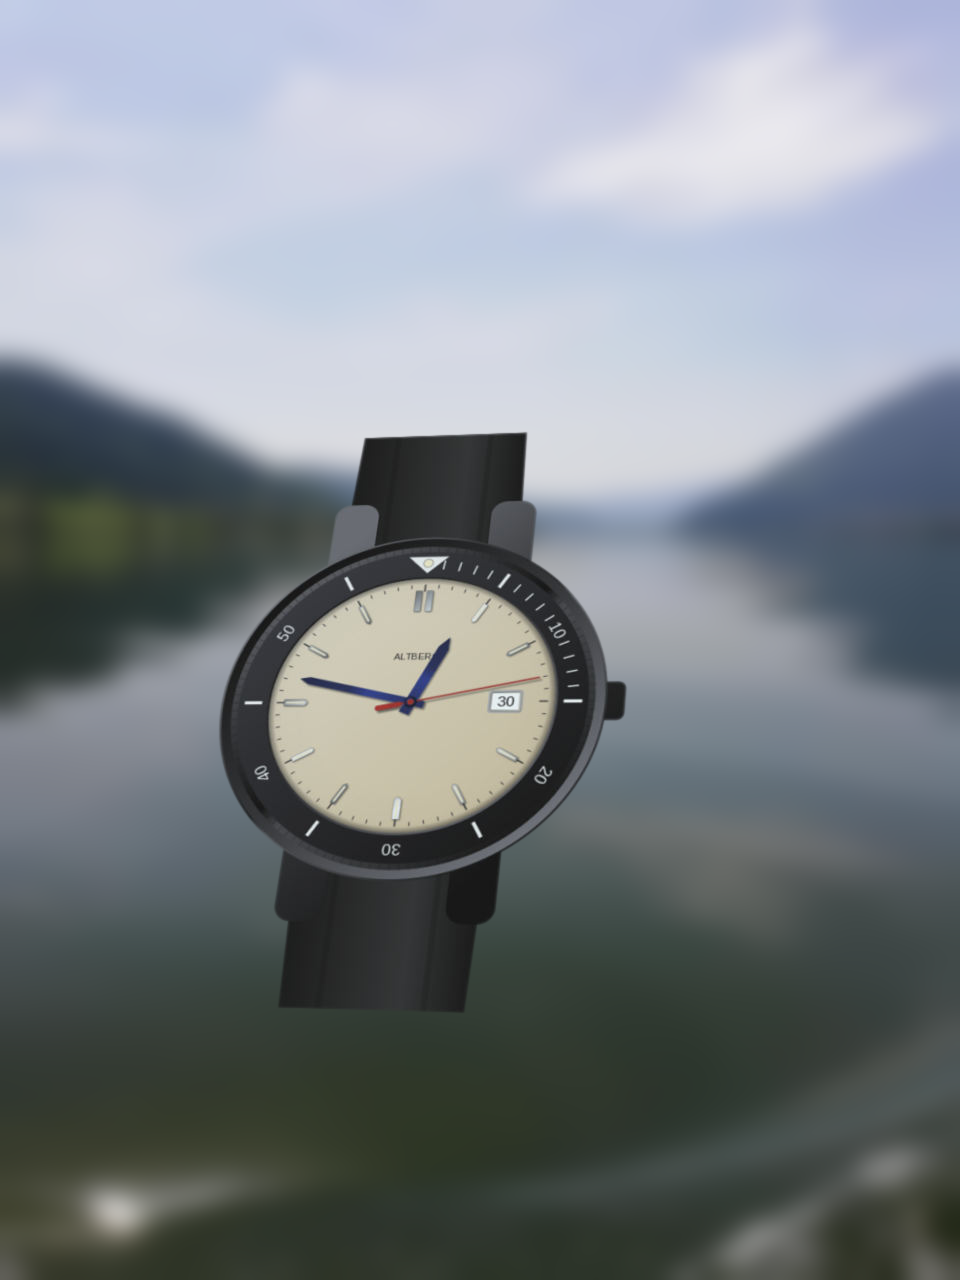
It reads **12:47:13**
